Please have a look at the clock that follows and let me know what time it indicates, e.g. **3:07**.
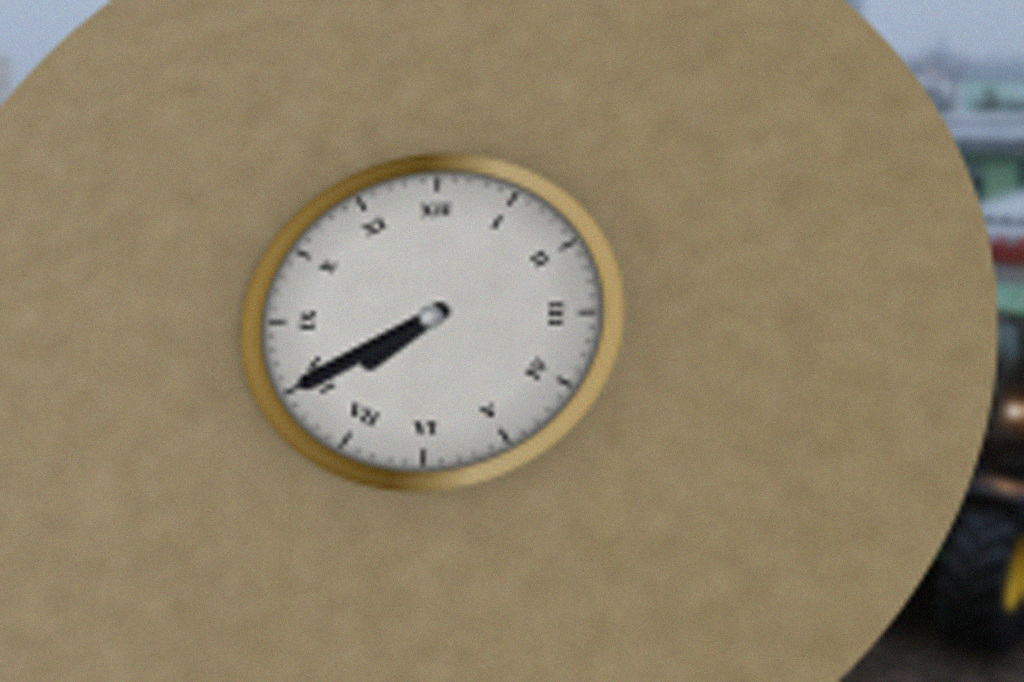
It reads **7:40**
